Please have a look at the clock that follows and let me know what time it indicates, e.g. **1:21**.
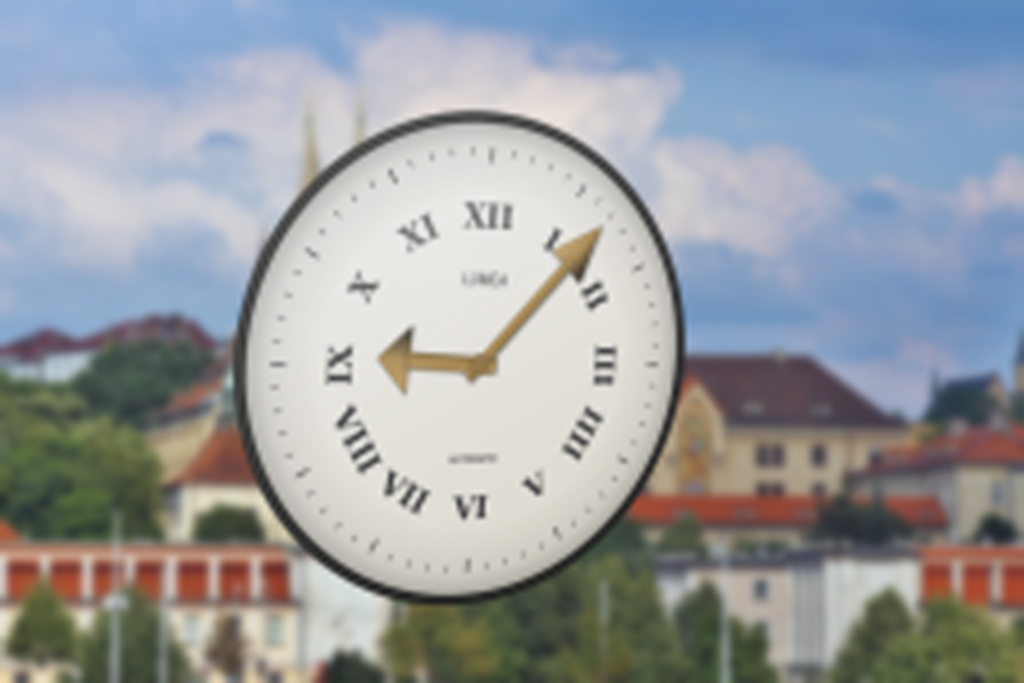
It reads **9:07**
